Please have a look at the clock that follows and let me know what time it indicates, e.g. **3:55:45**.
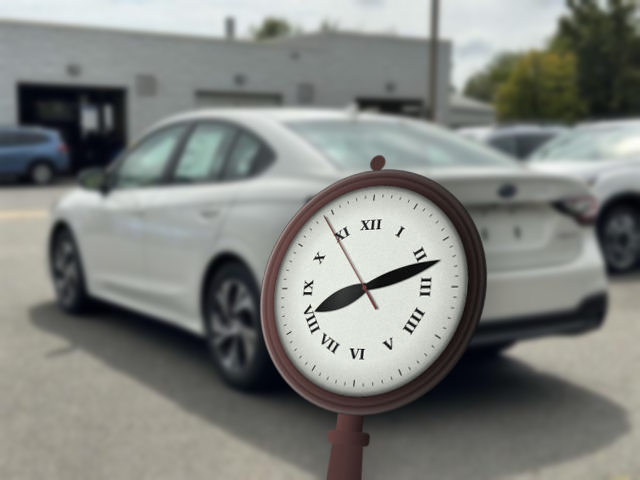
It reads **8:11:54**
